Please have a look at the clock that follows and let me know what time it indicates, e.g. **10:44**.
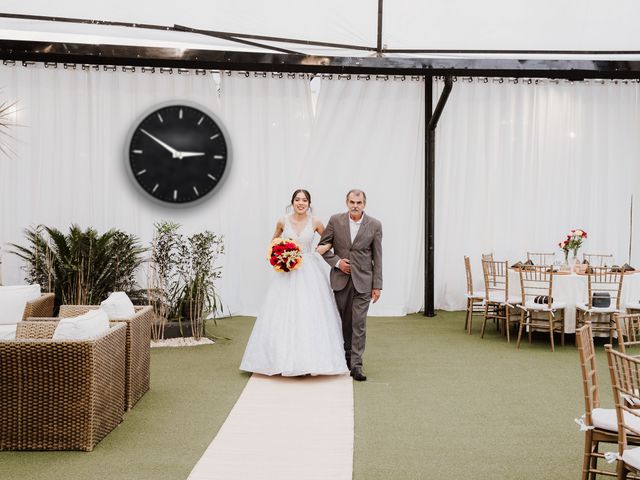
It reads **2:50**
